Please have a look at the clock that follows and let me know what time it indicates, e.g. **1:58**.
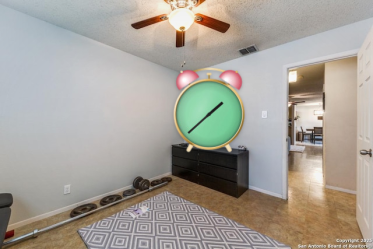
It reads **1:38**
